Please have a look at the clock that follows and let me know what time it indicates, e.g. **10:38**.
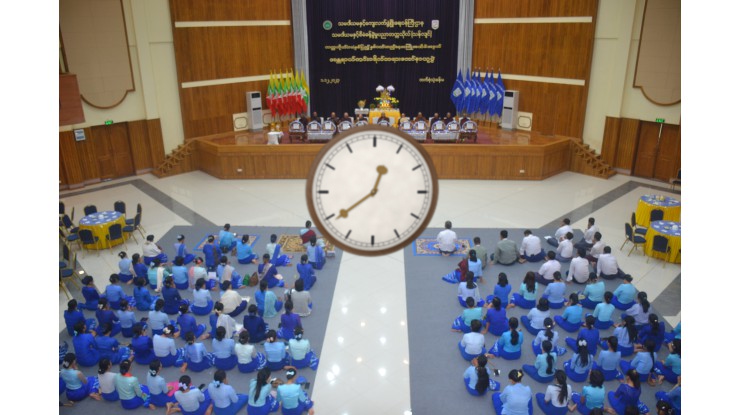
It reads **12:39**
